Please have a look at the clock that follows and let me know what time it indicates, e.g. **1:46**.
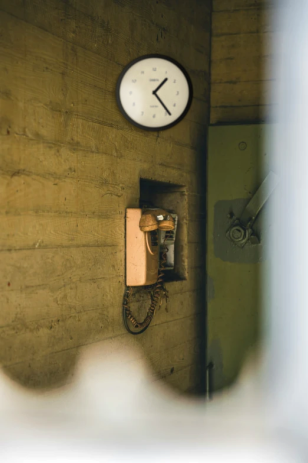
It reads **1:24**
